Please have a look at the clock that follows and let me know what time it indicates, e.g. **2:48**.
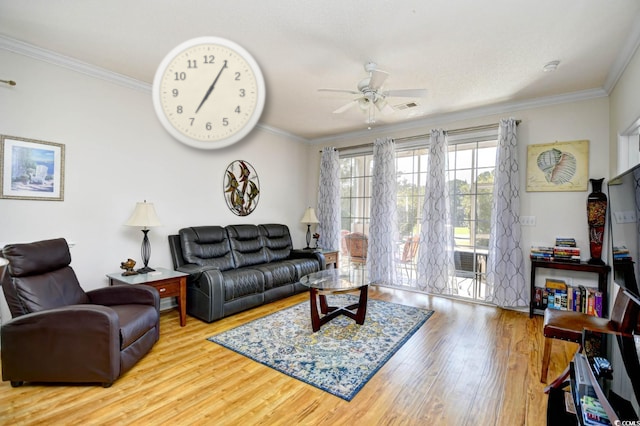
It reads **7:05**
